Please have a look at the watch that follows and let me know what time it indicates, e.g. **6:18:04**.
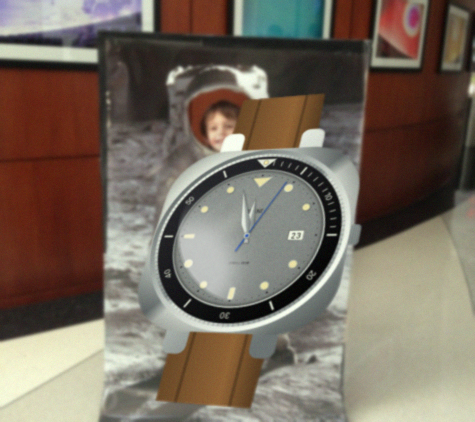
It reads **11:57:04**
